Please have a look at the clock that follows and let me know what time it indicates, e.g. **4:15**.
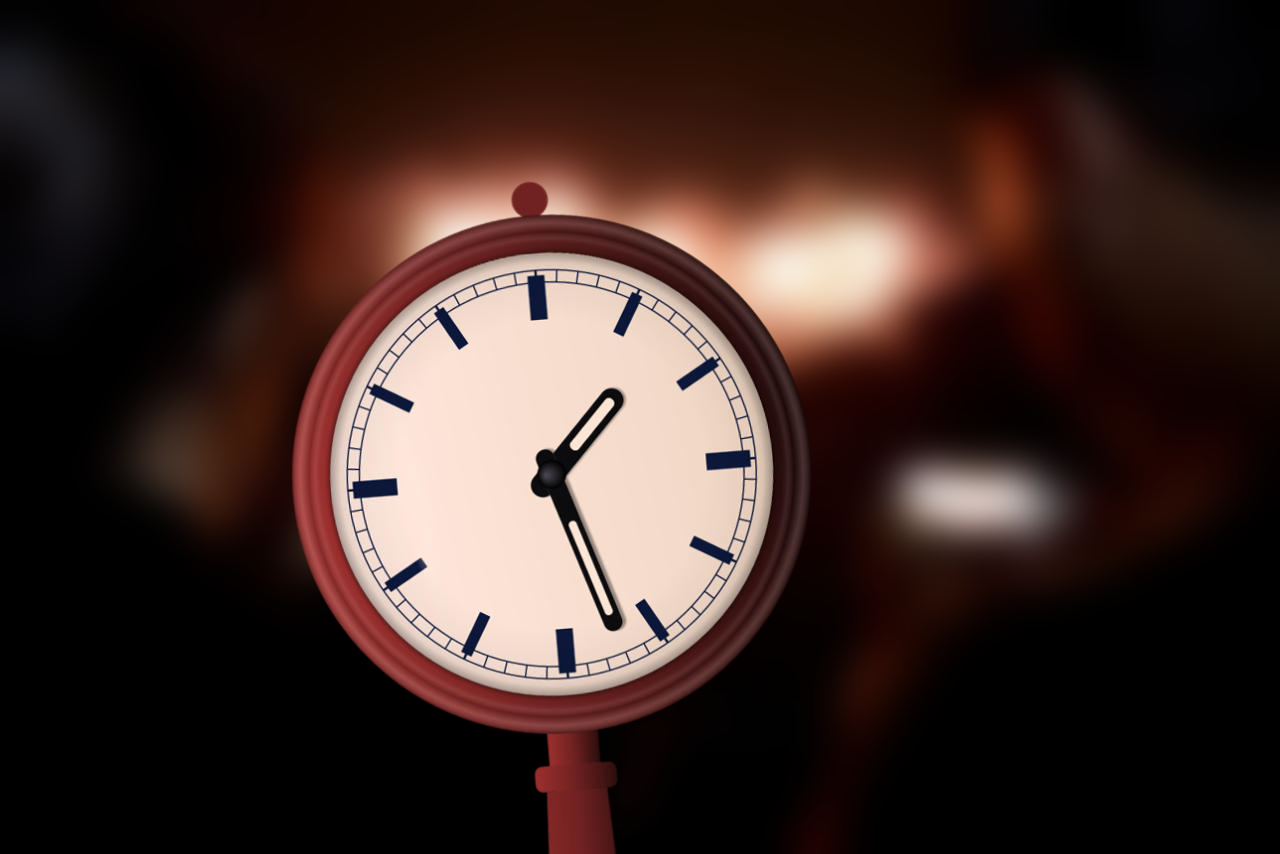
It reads **1:27**
